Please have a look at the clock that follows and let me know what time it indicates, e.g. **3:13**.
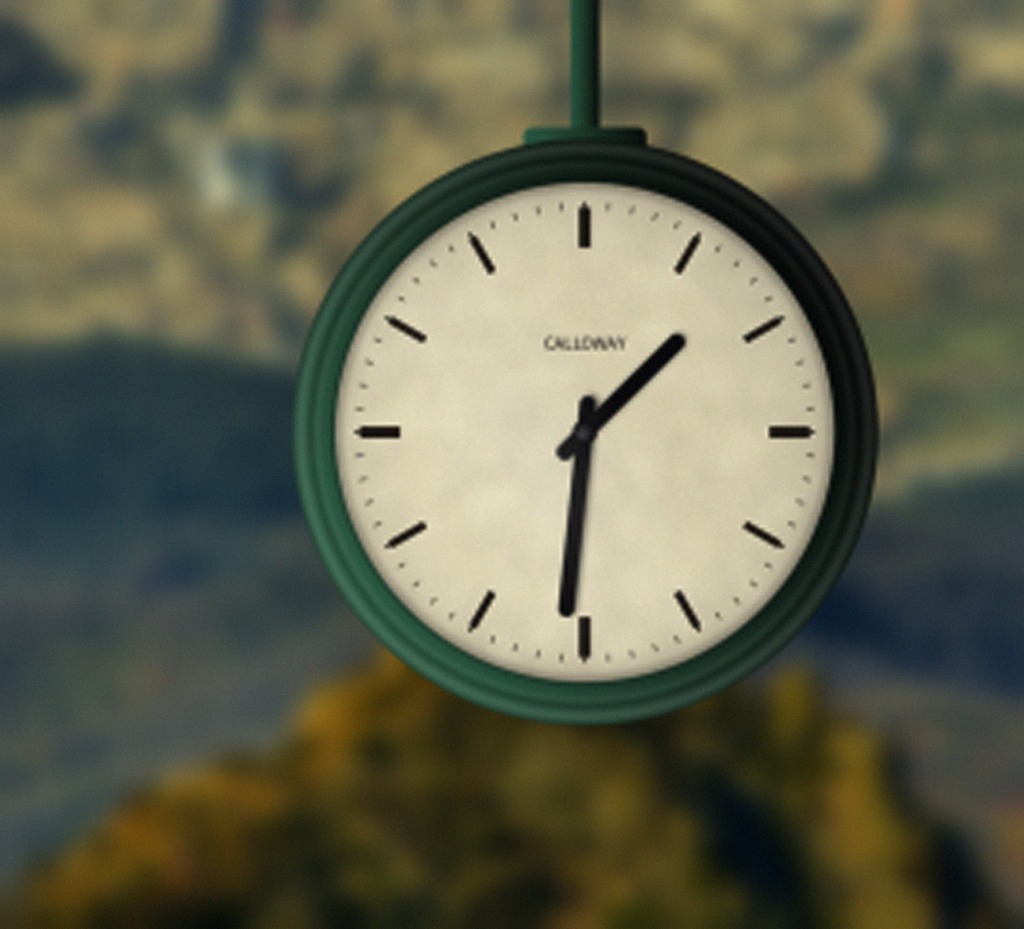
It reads **1:31**
